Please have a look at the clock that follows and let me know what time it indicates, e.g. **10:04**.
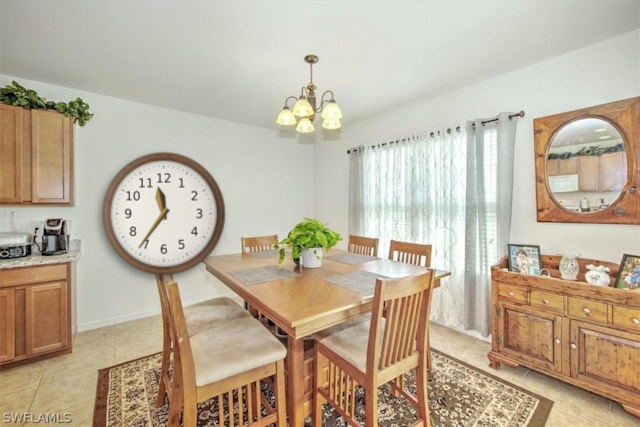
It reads **11:36**
